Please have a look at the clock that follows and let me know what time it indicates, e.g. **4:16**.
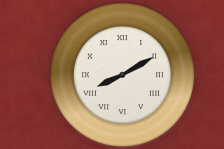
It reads **8:10**
